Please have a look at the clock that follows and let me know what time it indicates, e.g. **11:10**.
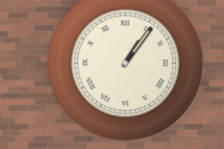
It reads **1:06**
